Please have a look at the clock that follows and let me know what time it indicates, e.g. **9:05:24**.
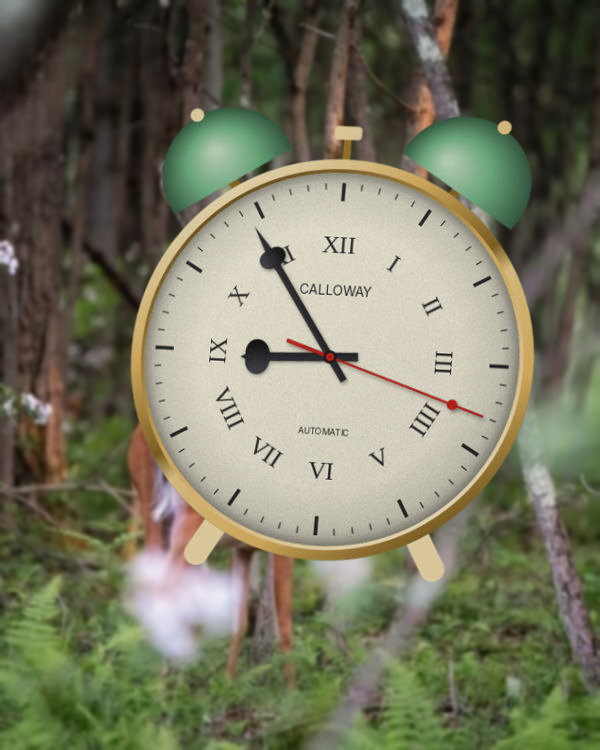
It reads **8:54:18**
